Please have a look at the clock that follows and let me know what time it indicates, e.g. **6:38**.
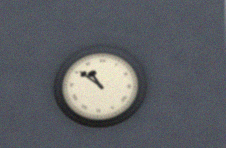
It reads **10:51**
